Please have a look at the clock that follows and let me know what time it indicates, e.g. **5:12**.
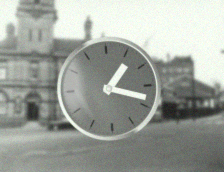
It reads **1:18**
